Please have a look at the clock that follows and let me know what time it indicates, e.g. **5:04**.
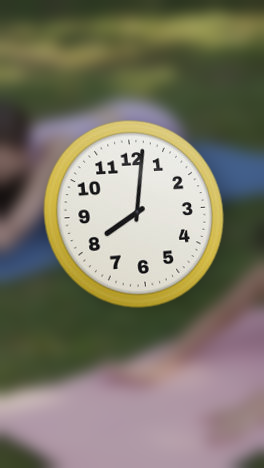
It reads **8:02**
